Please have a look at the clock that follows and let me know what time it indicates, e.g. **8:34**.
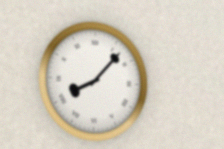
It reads **8:07**
